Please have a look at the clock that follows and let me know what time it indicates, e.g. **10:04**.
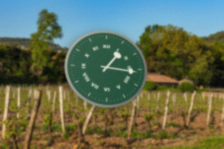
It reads **1:16**
